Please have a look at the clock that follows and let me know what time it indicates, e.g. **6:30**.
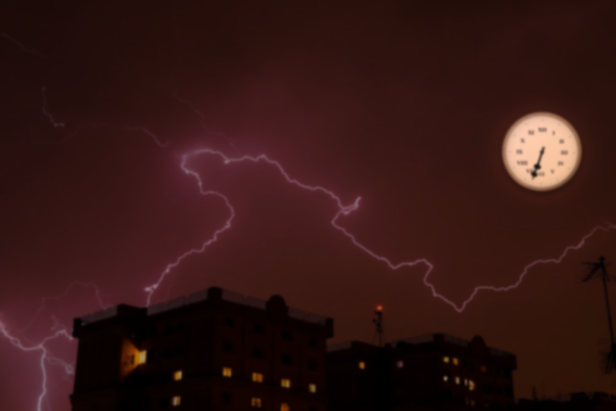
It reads **6:33**
